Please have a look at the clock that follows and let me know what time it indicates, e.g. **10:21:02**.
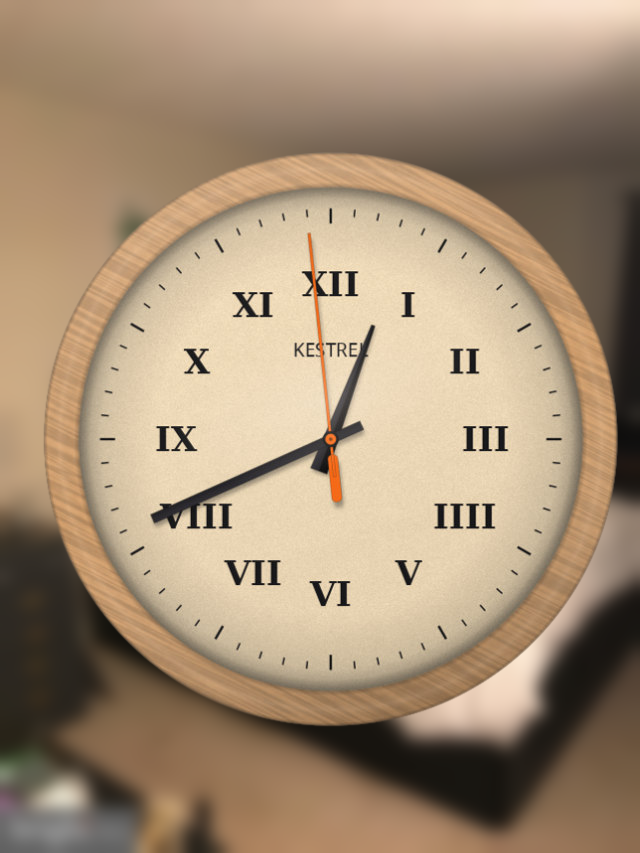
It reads **12:40:59**
